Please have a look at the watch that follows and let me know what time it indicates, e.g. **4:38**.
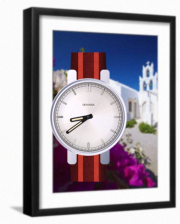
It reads **8:39**
